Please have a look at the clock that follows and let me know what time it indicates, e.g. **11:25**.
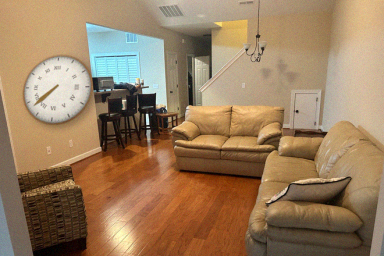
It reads **7:38**
